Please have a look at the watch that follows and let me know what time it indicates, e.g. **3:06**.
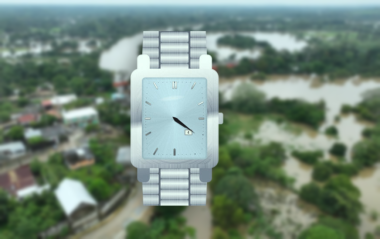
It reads **4:21**
